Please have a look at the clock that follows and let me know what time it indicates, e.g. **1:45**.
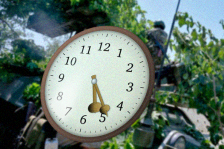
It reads **5:24**
